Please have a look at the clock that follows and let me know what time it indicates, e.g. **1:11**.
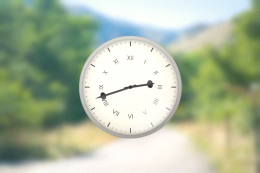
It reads **2:42**
